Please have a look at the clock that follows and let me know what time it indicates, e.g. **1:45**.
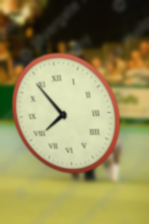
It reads **7:54**
